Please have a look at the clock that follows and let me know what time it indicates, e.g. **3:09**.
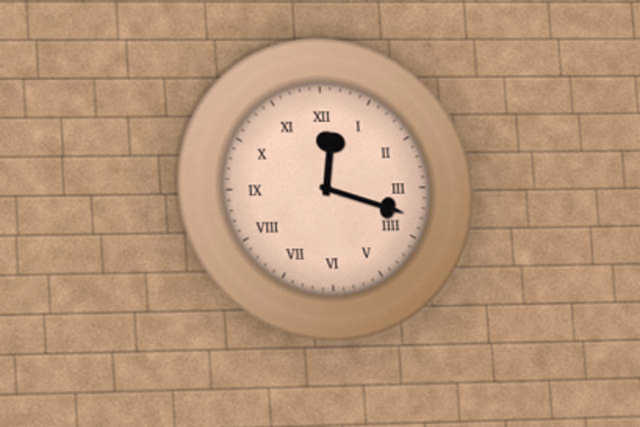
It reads **12:18**
